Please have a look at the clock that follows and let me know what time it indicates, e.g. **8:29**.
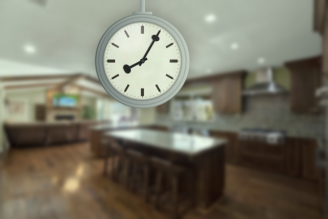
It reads **8:05**
